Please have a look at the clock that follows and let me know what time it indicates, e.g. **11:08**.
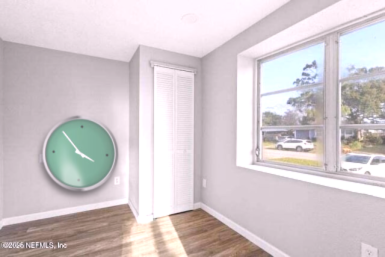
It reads **3:53**
